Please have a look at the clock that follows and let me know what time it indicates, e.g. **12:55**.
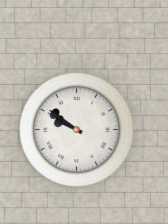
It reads **9:51**
